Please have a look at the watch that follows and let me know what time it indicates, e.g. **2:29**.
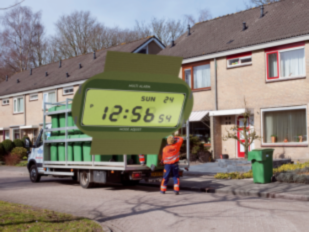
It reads **12:56**
